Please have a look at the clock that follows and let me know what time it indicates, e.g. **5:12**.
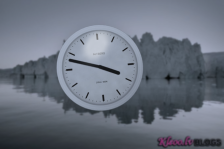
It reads **3:48**
